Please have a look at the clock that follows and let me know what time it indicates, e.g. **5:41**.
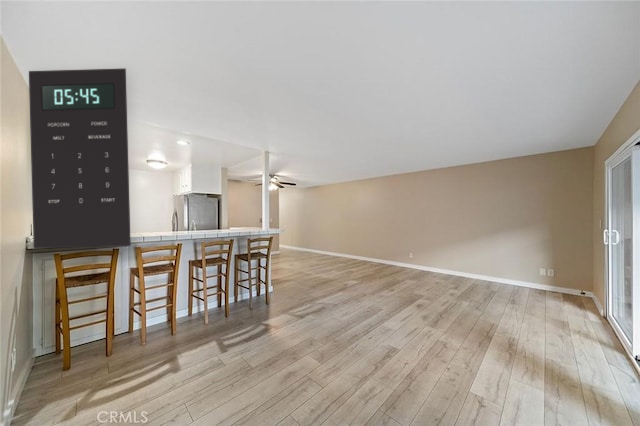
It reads **5:45**
